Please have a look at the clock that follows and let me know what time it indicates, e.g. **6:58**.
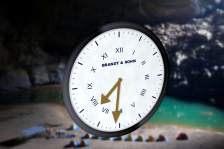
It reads **7:31**
